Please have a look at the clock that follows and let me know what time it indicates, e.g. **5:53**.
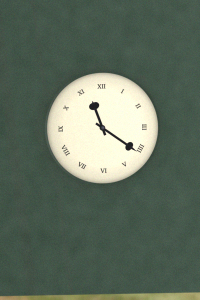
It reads **11:21**
